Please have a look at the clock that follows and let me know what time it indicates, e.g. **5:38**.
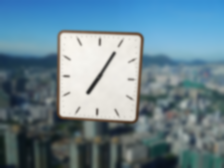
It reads **7:05**
